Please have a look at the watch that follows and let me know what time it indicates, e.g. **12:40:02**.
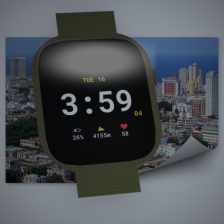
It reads **3:59:04**
